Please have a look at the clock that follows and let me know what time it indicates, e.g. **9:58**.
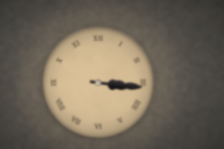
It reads **3:16**
